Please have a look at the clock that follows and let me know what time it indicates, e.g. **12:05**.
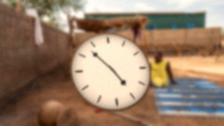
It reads **4:53**
